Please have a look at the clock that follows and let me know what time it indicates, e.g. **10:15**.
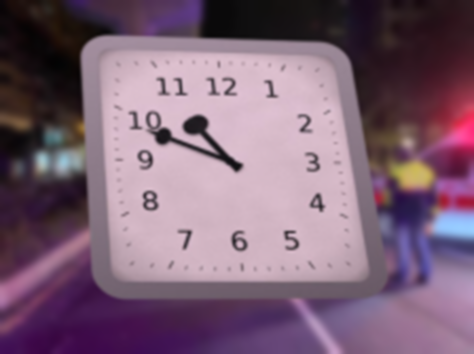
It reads **10:49**
